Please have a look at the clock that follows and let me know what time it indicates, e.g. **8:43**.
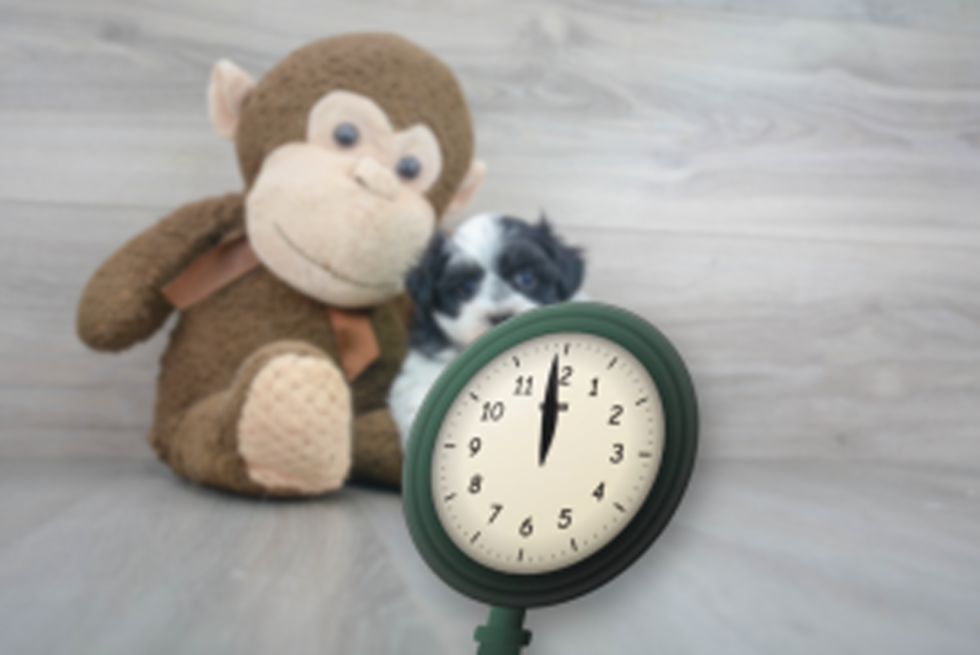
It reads **11:59**
